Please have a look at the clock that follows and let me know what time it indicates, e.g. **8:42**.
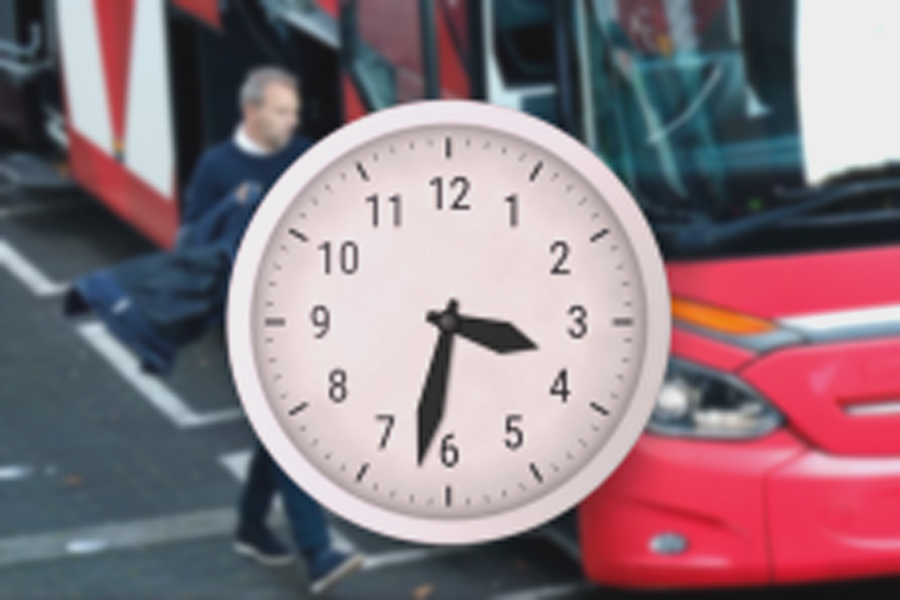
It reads **3:32**
